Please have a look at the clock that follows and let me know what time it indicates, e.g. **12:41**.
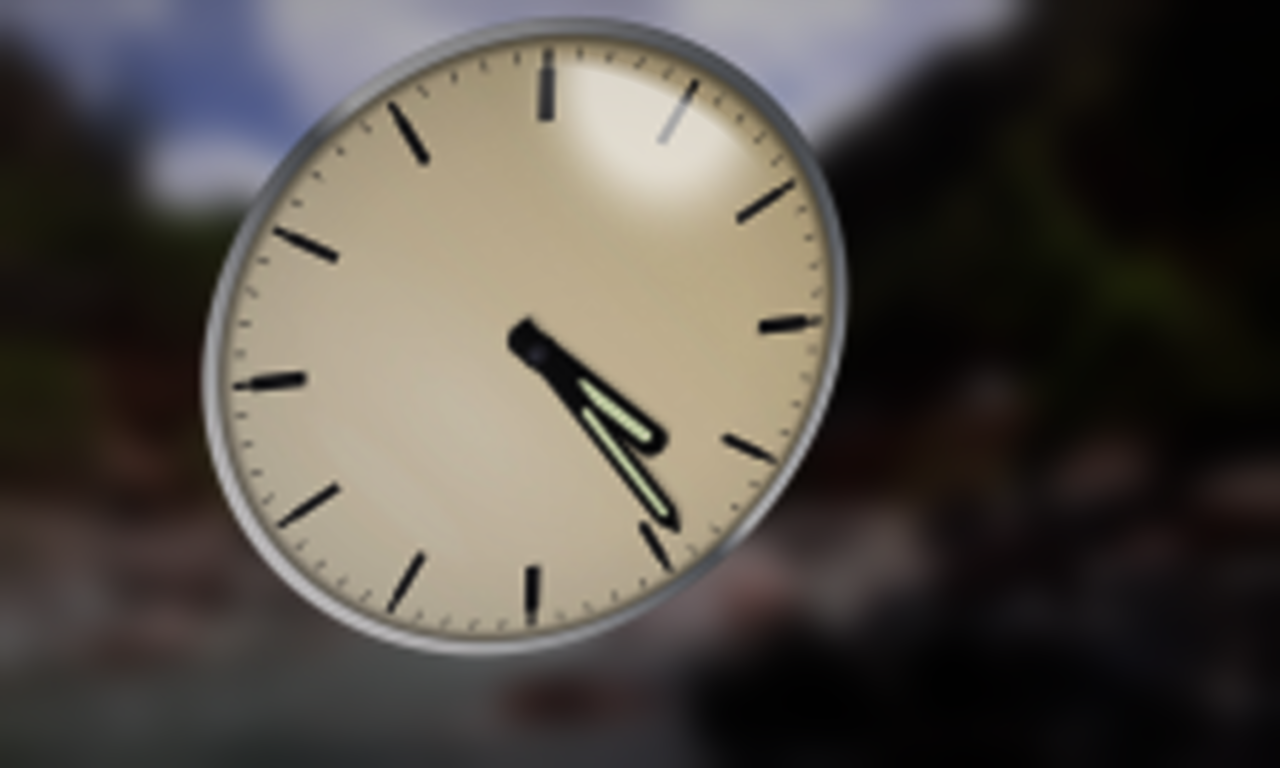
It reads **4:24**
